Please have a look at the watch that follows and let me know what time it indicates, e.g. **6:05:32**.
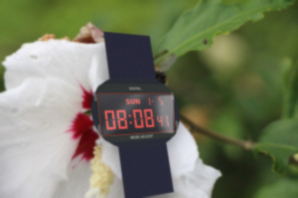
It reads **8:08:41**
